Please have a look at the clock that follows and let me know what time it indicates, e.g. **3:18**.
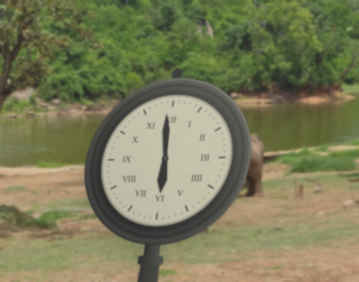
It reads **5:59**
